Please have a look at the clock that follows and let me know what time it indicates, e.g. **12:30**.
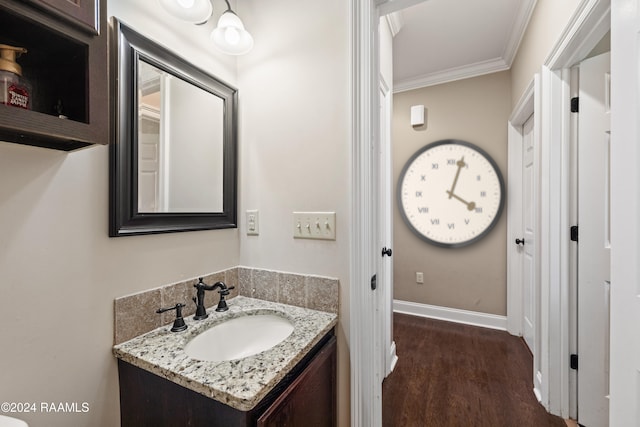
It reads **4:03**
